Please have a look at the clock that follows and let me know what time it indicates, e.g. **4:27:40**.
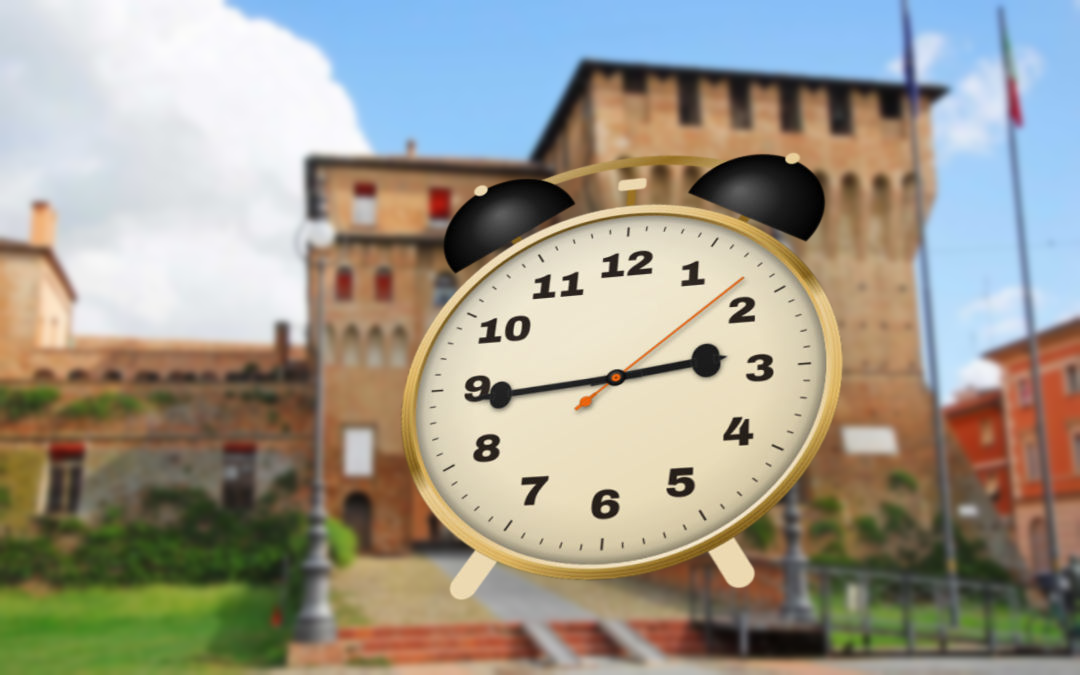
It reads **2:44:08**
